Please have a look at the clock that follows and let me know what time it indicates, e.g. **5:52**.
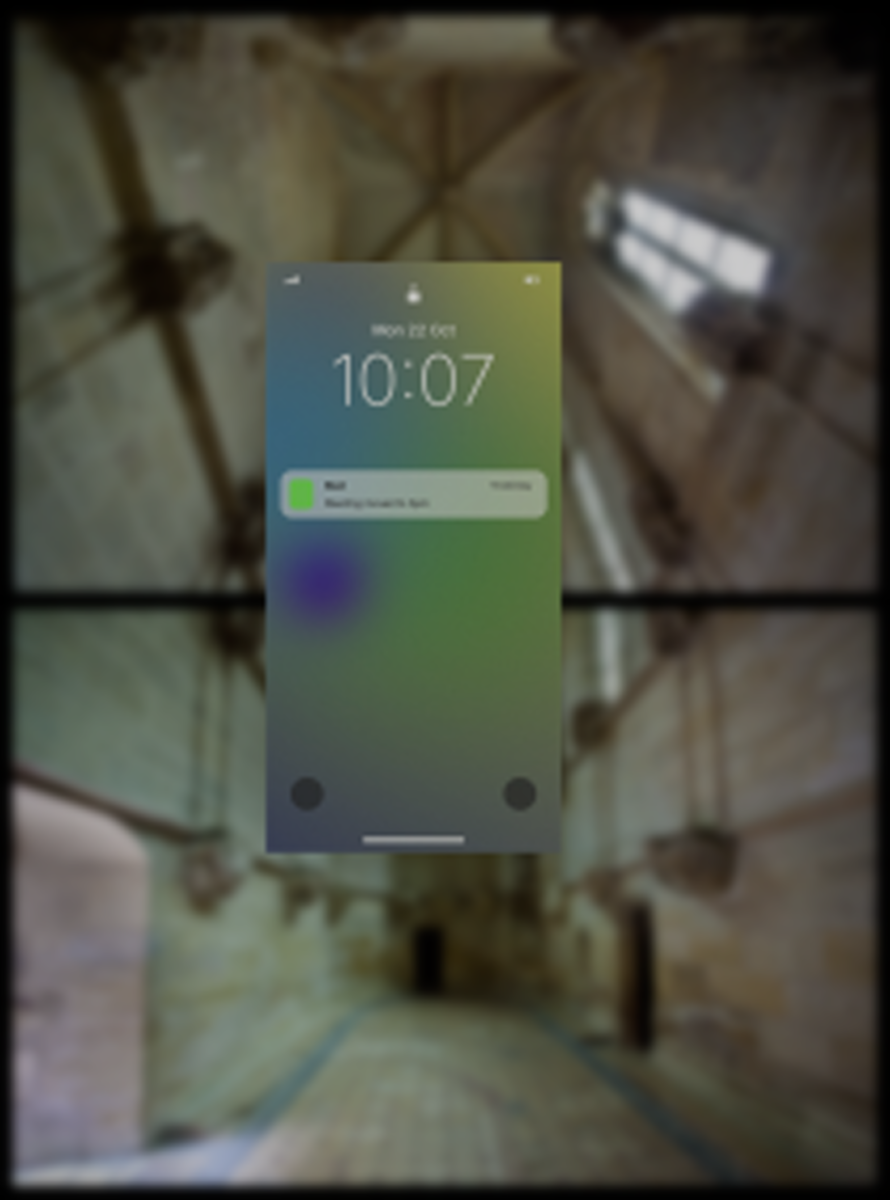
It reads **10:07**
